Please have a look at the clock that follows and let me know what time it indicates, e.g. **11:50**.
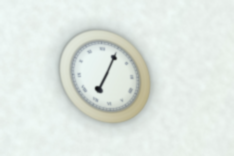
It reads **7:05**
